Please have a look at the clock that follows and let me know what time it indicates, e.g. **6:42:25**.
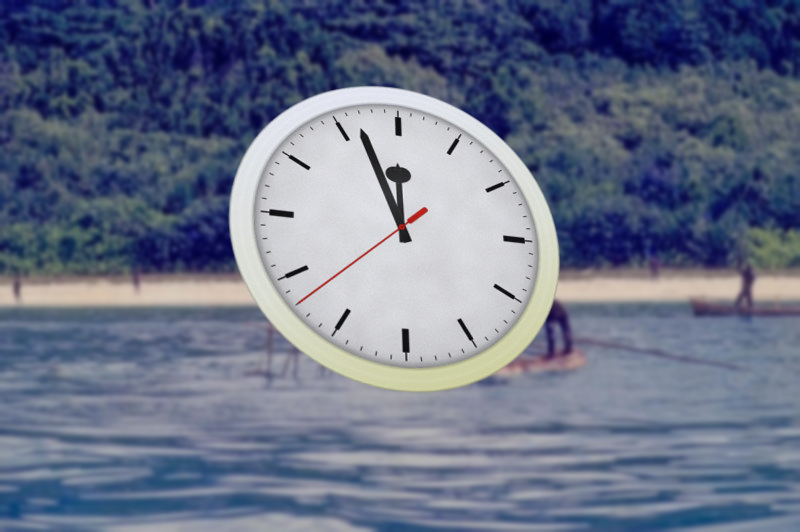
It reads **11:56:38**
